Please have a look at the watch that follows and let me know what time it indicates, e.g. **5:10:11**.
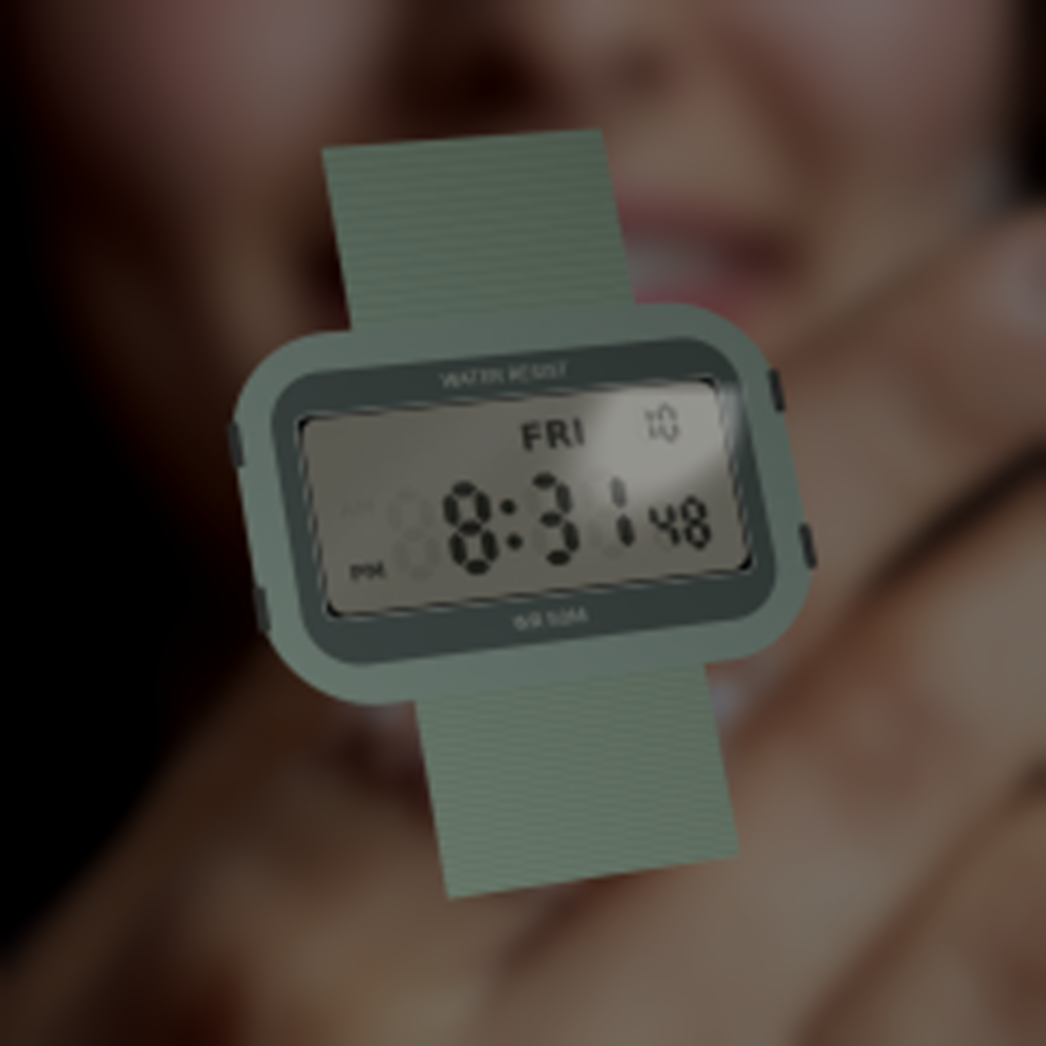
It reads **8:31:48**
